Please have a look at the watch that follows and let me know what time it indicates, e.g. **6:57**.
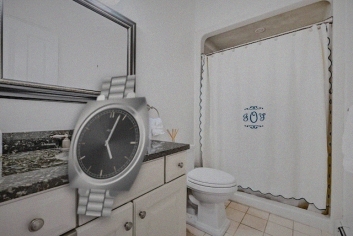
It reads **5:03**
